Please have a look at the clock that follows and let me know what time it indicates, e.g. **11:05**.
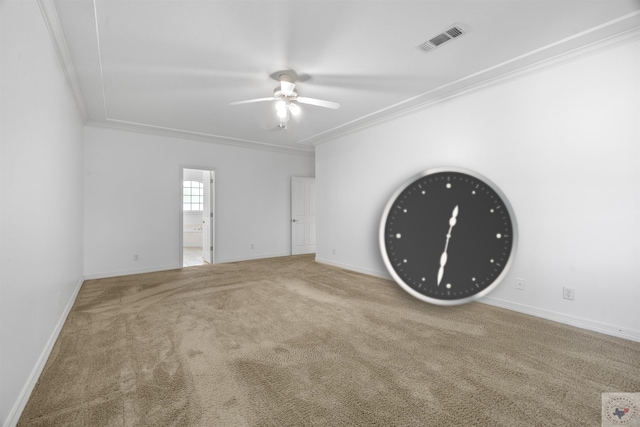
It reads **12:32**
